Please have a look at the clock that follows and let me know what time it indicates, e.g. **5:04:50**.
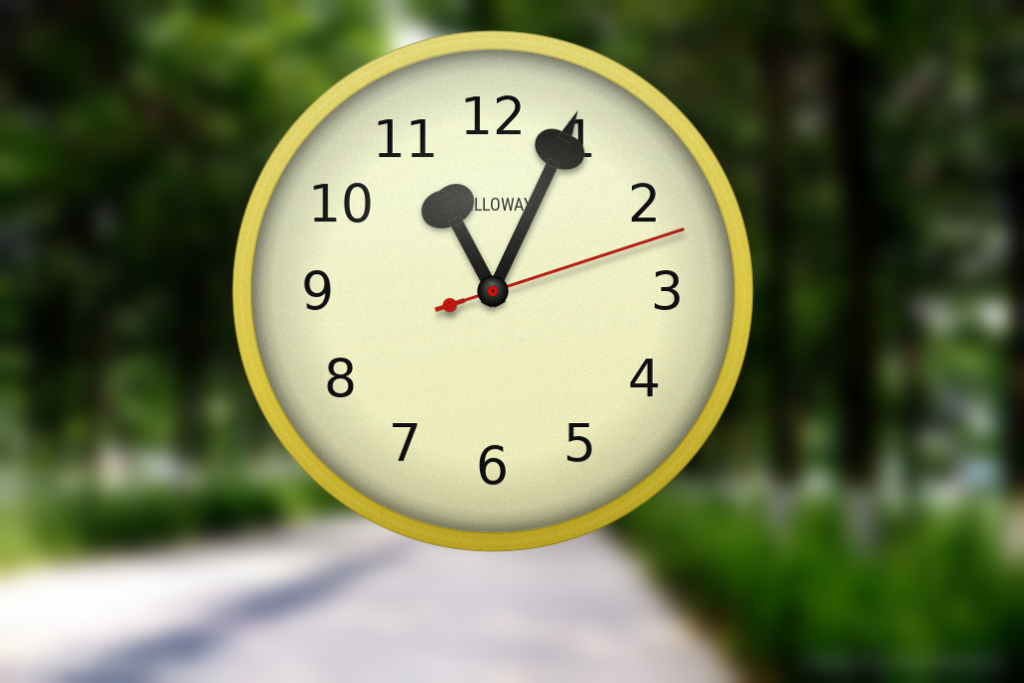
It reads **11:04:12**
